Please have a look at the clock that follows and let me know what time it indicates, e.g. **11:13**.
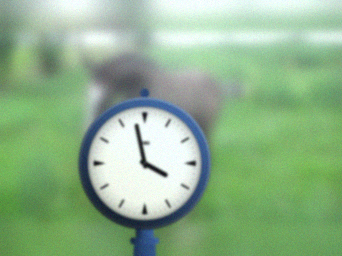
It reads **3:58**
